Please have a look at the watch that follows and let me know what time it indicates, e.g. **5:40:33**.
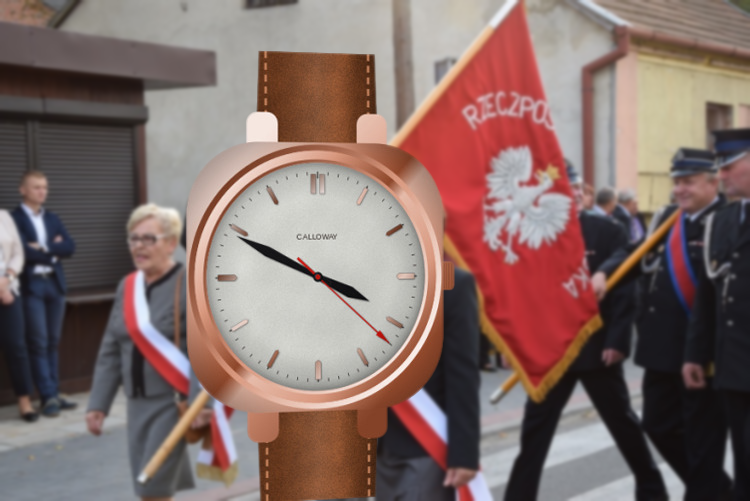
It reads **3:49:22**
